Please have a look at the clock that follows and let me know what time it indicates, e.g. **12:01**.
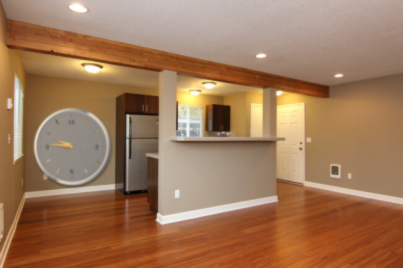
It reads **9:46**
